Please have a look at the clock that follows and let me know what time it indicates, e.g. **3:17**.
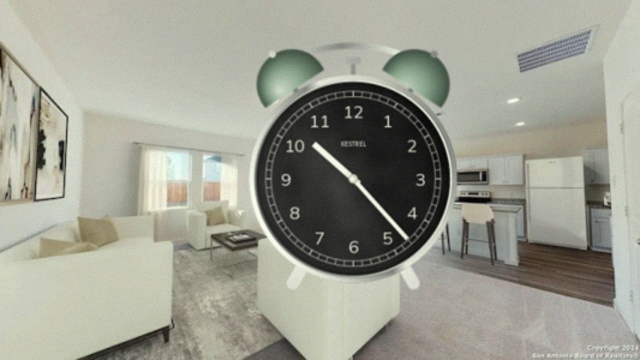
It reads **10:23**
